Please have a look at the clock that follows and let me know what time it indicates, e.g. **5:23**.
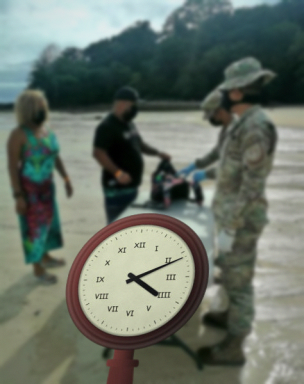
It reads **4:11**
